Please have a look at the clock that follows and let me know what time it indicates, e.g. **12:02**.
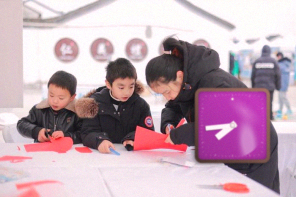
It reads **7:44**
